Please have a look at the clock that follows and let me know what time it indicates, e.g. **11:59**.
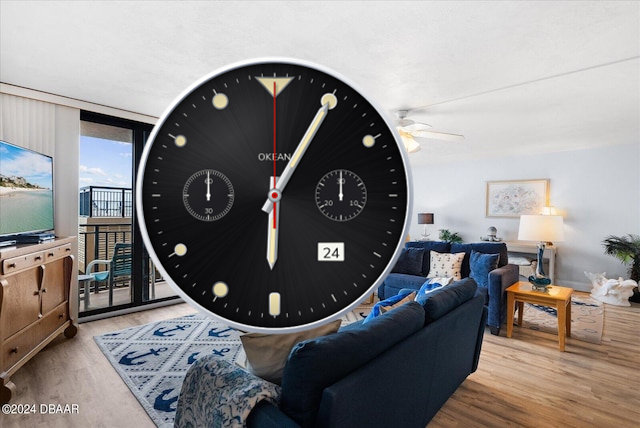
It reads **6:05**
